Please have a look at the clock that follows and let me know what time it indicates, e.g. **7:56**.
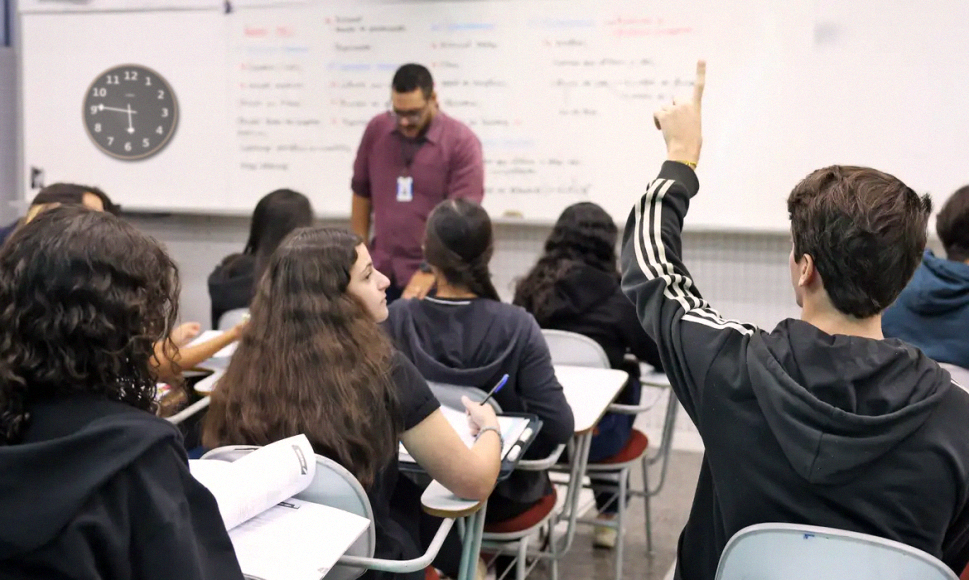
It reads **5:46**
